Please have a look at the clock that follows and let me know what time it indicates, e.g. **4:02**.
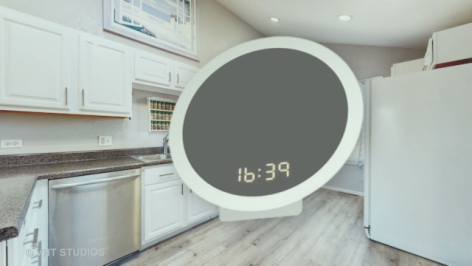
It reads **16:39**
